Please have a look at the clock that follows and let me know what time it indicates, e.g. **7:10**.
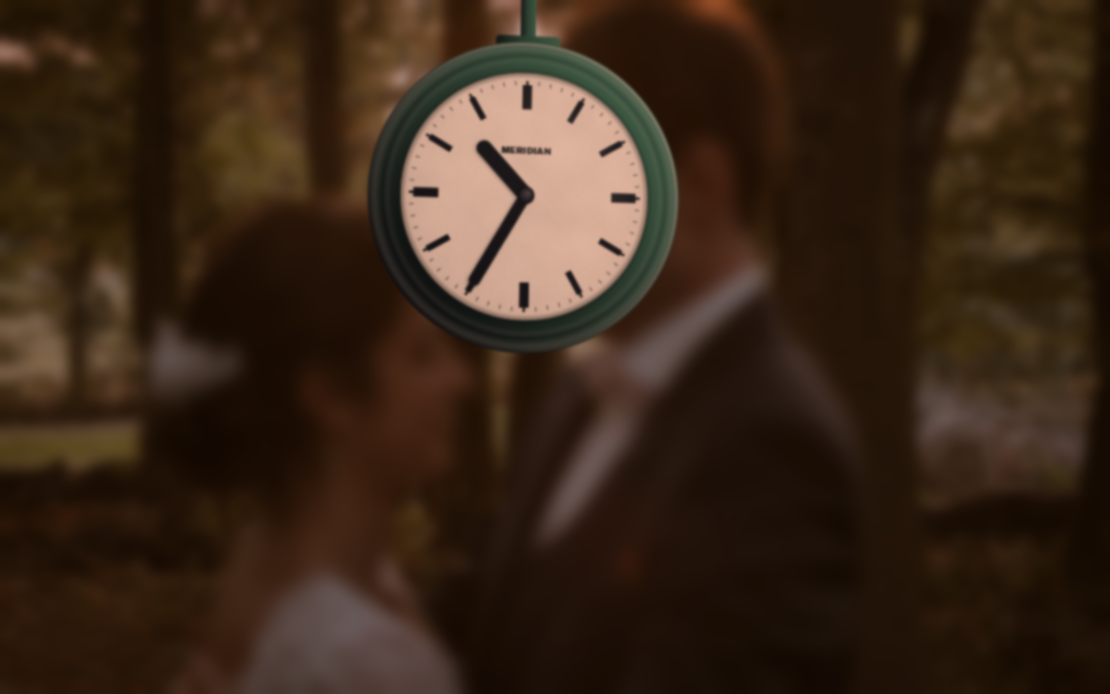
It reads **10:35**
